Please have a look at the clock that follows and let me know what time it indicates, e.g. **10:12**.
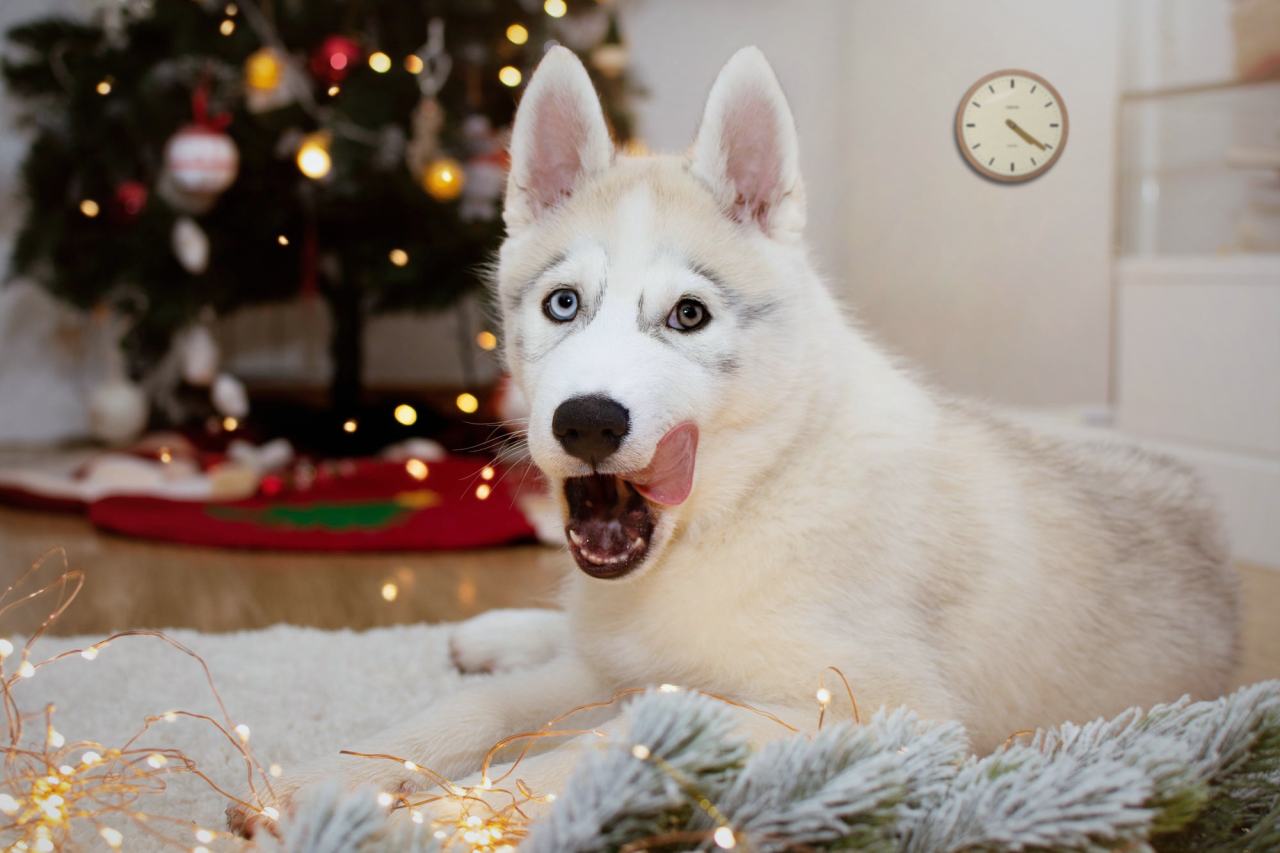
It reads **4:21**
